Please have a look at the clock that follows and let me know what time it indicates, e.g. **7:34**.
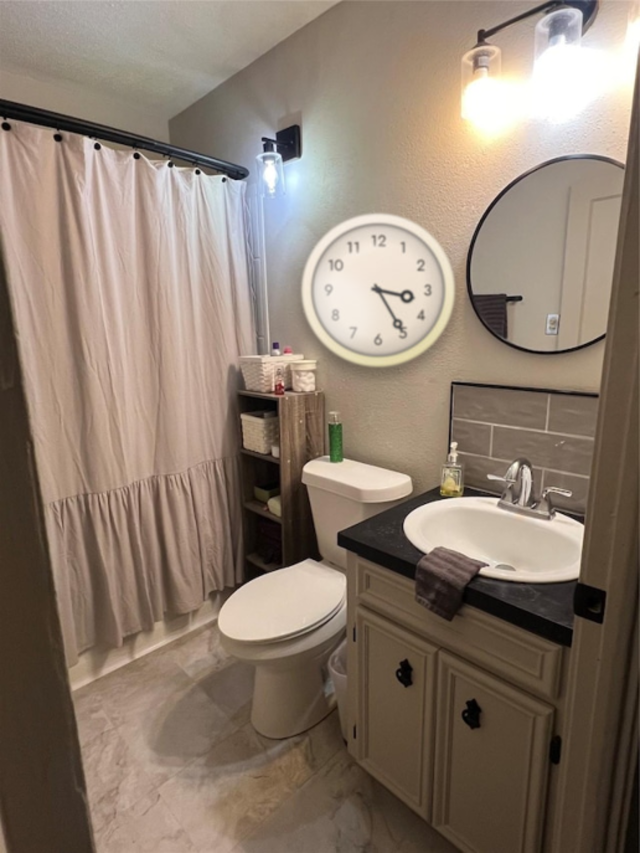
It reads **3:25**
